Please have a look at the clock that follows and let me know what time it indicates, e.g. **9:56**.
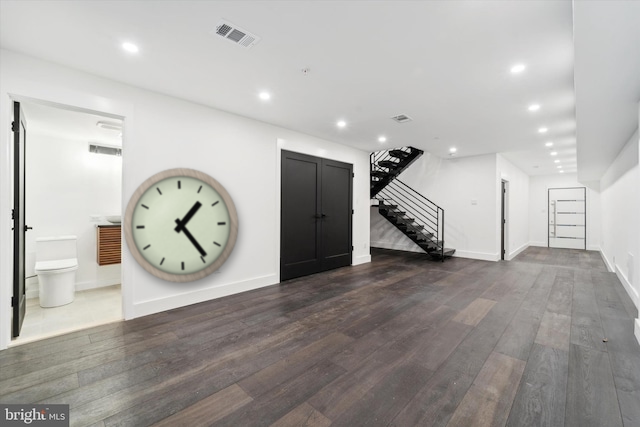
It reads **1:24**
